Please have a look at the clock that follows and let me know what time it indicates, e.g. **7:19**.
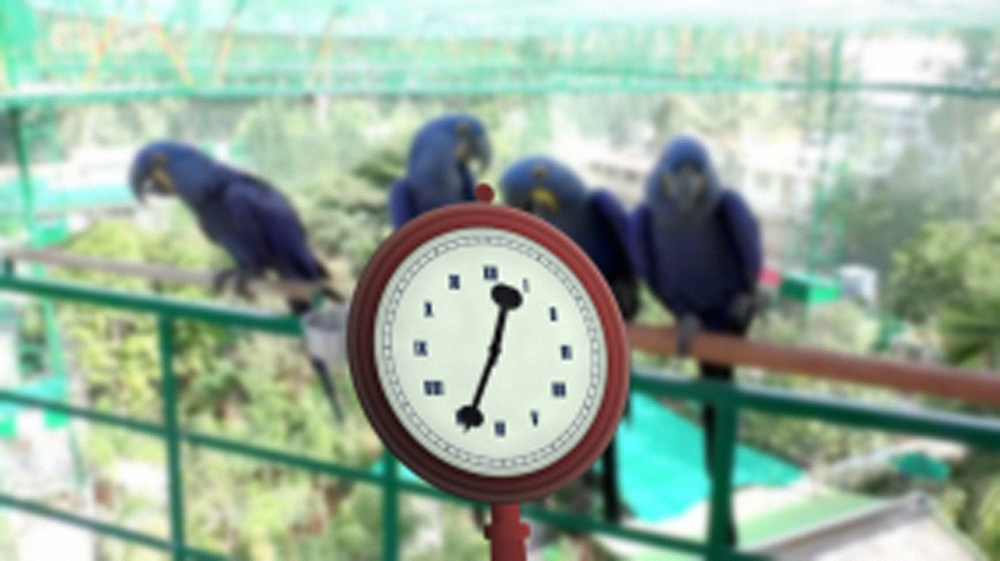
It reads **12:34**
